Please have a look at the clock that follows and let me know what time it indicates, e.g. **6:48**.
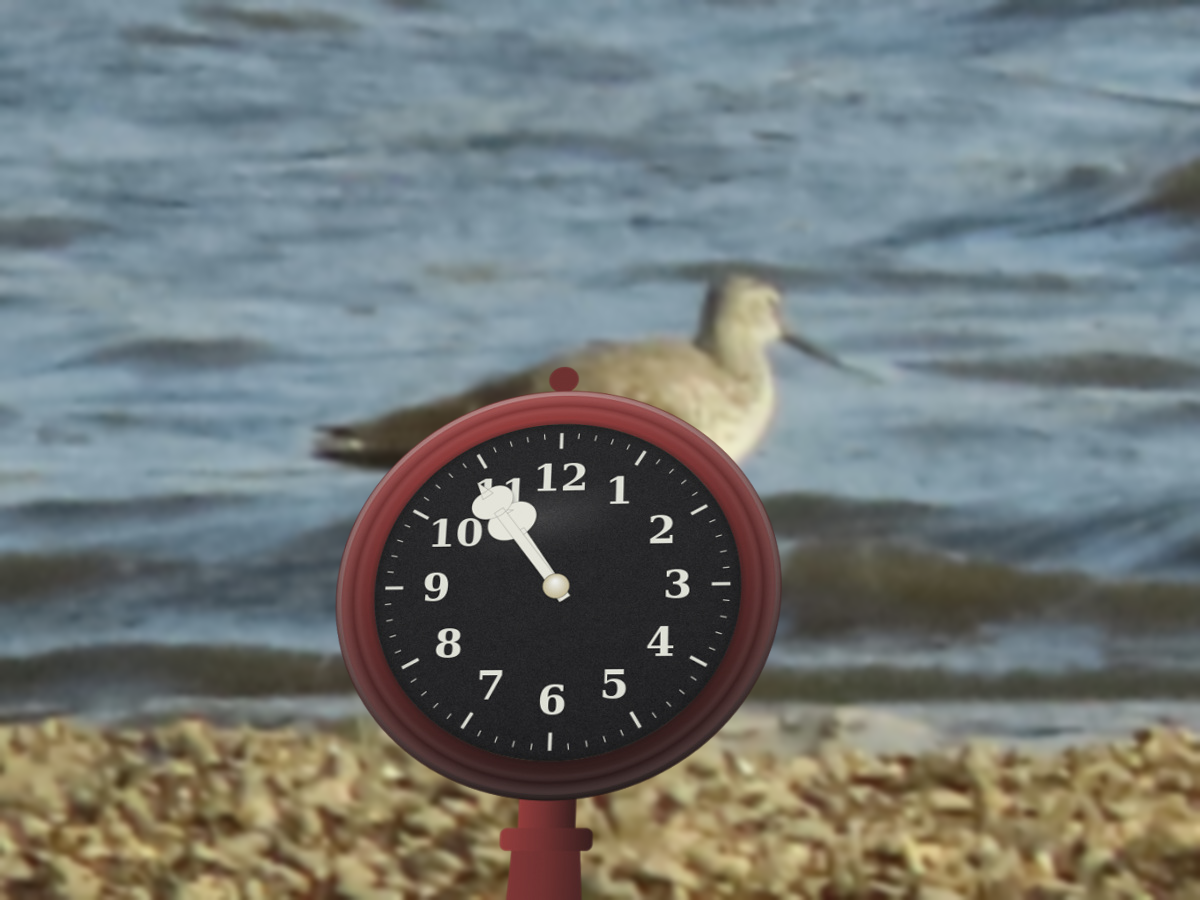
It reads **10:54**
